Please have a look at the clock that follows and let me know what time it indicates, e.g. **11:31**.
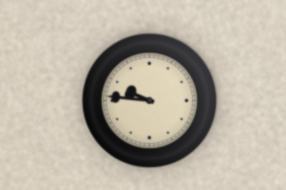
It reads **9:46**
